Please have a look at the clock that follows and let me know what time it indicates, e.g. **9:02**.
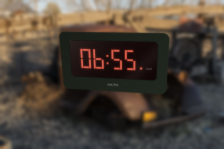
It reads **6:55**
